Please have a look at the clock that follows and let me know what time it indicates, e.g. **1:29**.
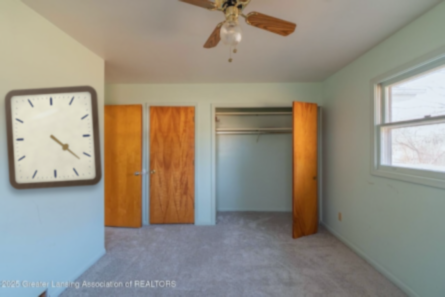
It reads **4:22**
